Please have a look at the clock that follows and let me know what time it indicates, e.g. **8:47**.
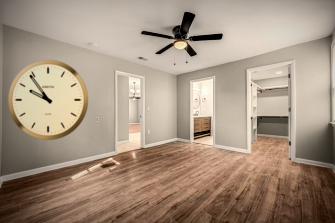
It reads **9:54**
